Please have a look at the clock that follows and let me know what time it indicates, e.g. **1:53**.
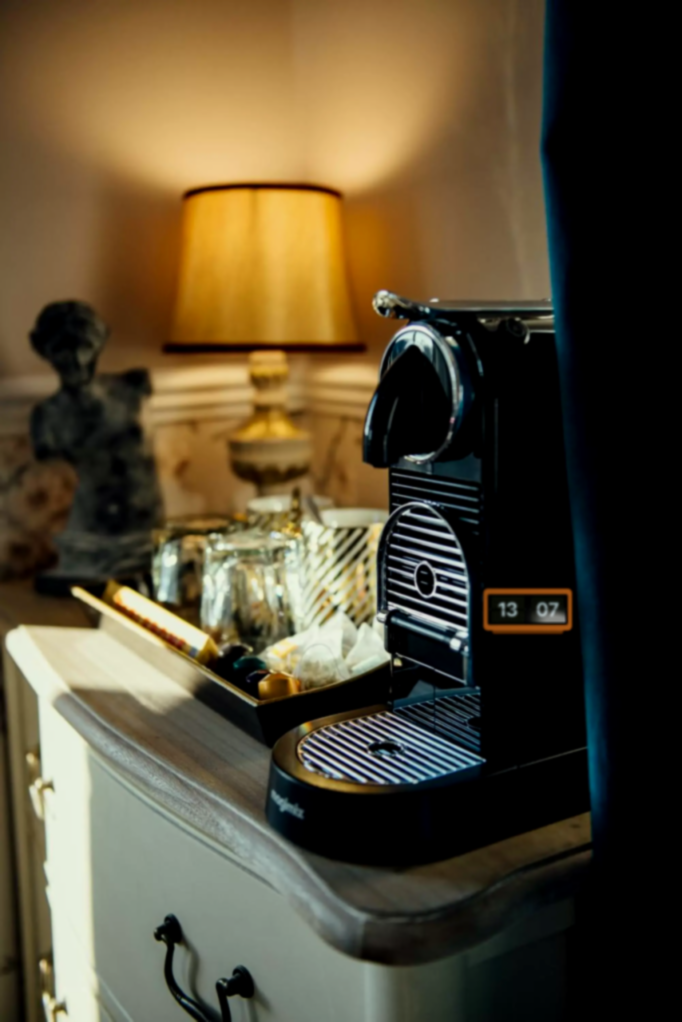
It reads **13:07**
